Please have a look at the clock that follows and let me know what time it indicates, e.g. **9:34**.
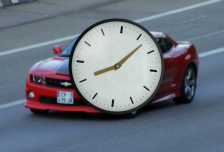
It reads **8:07**
